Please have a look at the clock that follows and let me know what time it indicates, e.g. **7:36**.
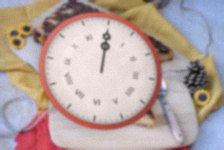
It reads **12:00**
